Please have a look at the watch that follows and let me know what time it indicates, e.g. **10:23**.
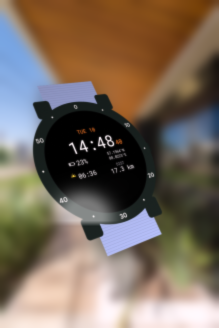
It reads **14:48**
